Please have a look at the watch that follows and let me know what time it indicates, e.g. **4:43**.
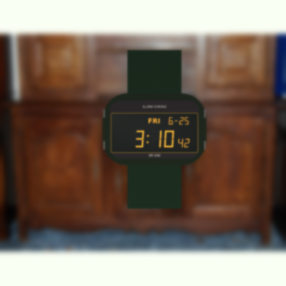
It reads **3:10**
